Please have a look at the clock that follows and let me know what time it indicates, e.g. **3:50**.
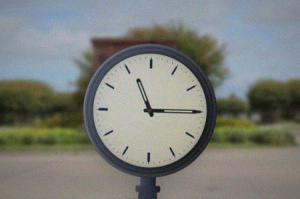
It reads **11:15**
